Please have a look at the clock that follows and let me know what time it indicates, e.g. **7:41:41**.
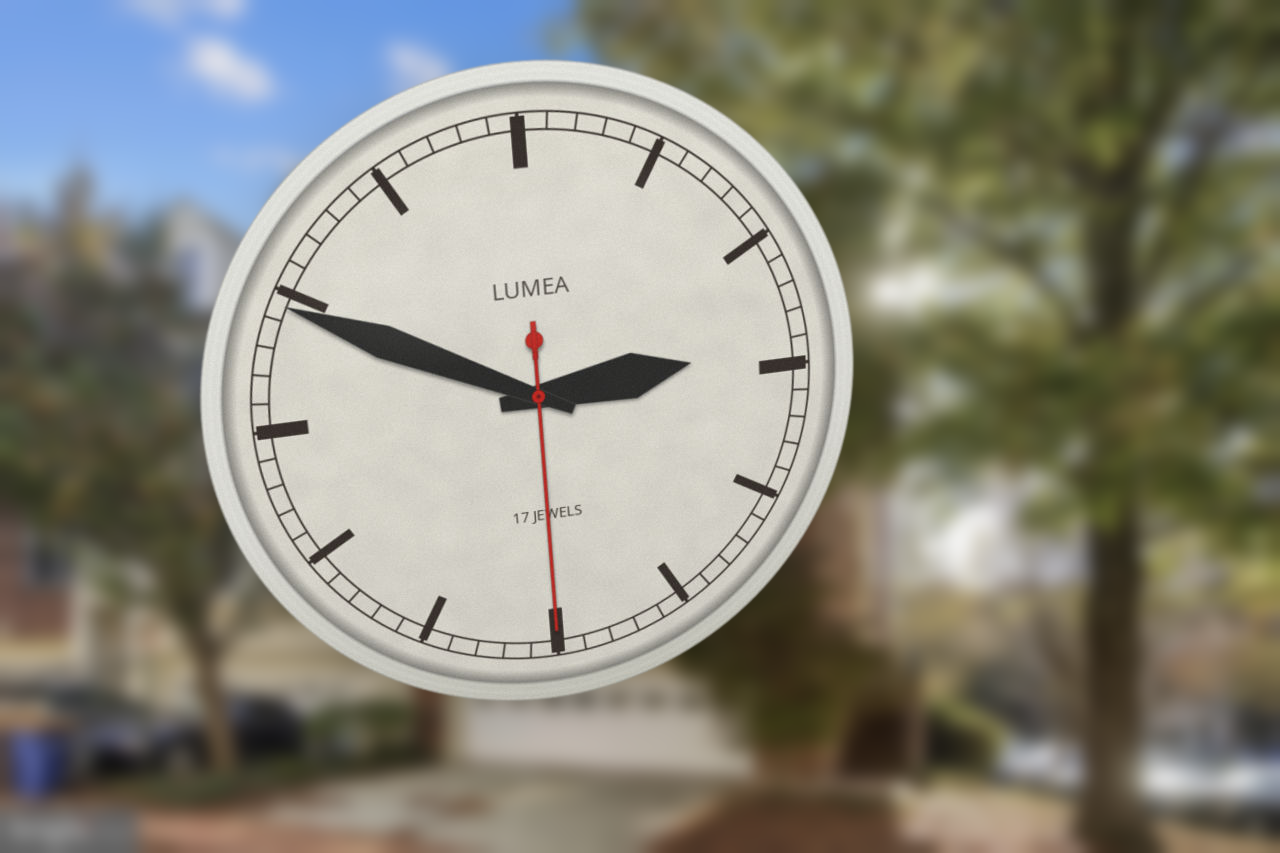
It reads **2:49:30**
